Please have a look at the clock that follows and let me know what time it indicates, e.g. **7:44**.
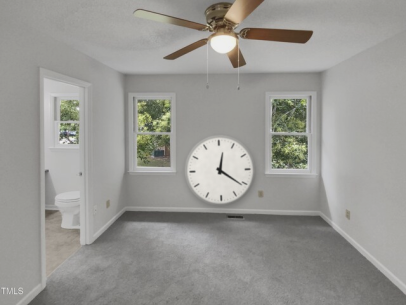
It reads **12:21**
